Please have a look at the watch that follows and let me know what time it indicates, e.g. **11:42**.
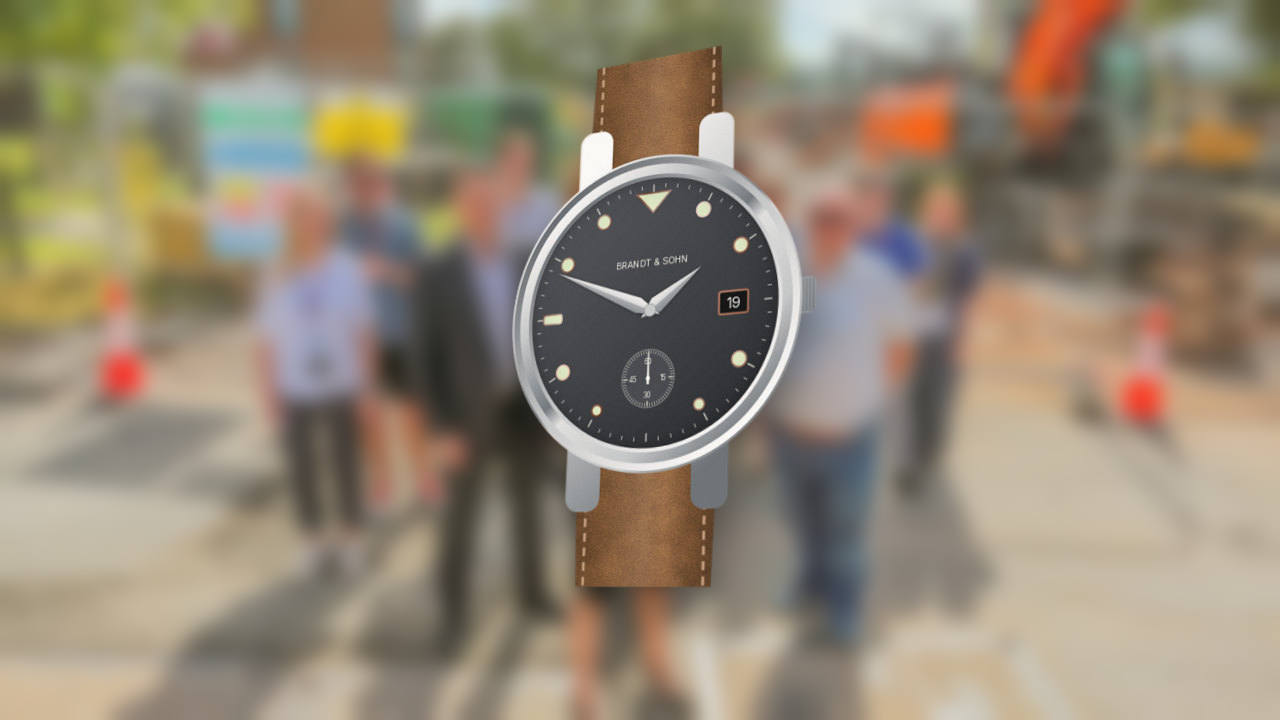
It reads **1:49**
